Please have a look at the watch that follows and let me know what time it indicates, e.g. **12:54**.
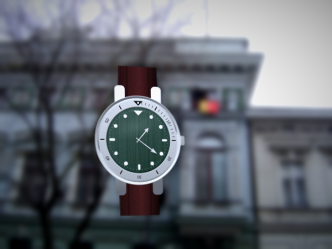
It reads **1:21**
